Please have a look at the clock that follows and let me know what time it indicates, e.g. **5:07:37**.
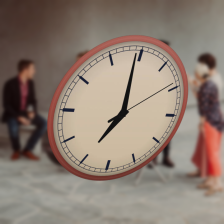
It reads **6:59:09**
